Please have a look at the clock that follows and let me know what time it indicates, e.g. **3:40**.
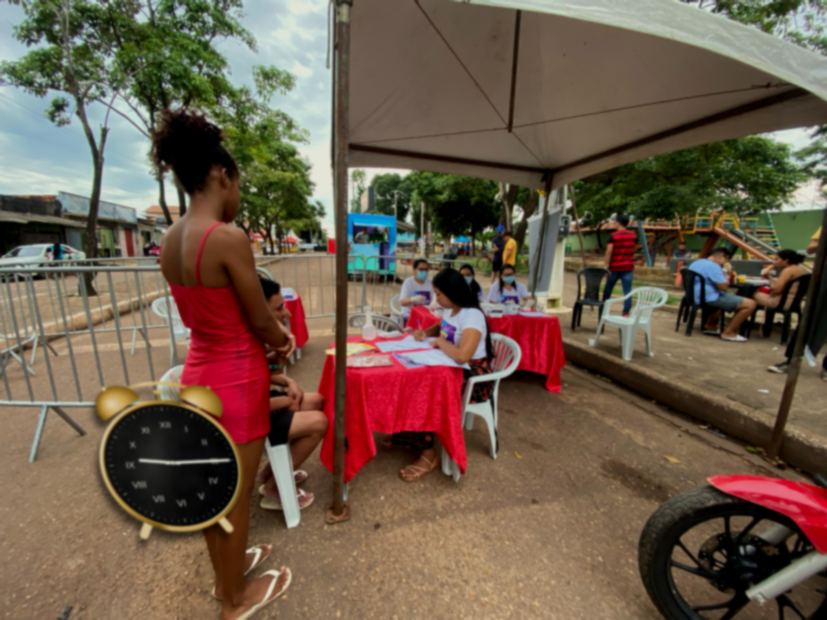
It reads **9:15**
